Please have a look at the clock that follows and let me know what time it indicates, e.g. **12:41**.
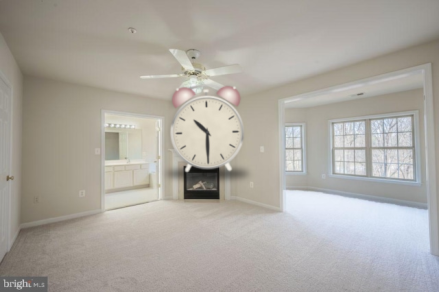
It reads **10:30**
